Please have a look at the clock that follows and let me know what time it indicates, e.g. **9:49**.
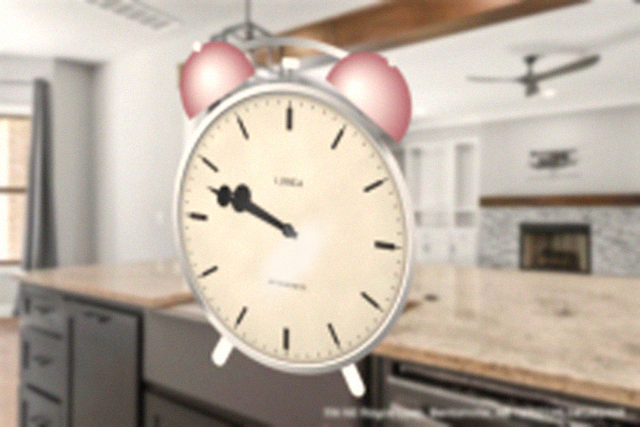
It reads **9:48**
